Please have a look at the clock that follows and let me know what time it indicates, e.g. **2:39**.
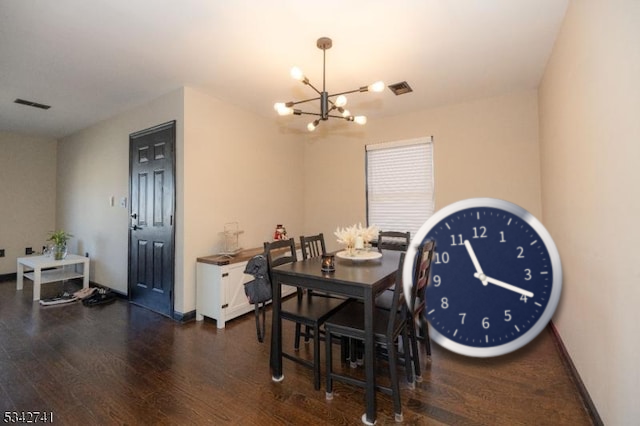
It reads **11:19**
